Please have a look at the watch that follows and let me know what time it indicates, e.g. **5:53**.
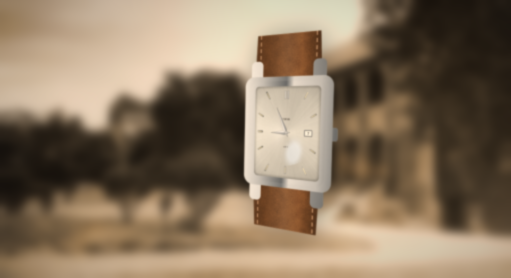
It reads **8:56**
